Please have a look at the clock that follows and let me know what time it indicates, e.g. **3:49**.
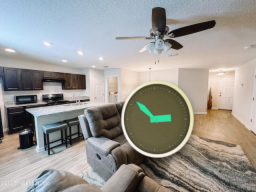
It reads **2:52**
